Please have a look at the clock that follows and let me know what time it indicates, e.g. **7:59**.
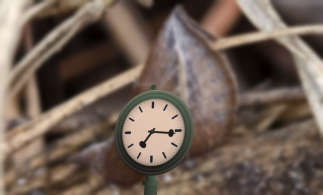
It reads **7:16**
